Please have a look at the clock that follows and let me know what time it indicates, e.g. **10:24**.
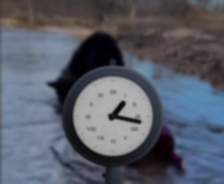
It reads **1:17**
